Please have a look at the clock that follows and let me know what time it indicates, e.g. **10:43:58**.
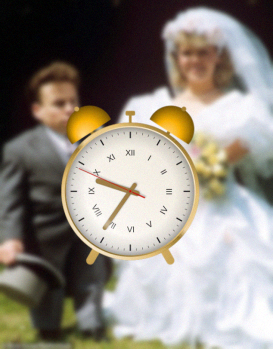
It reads **9:35:49**
